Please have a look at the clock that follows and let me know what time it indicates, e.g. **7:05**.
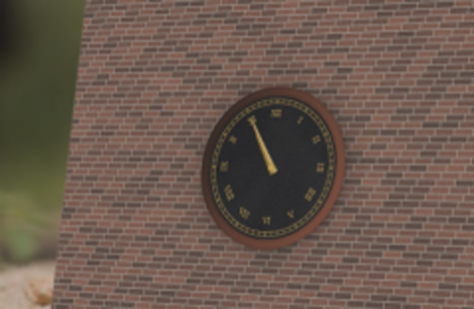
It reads **10:55**
